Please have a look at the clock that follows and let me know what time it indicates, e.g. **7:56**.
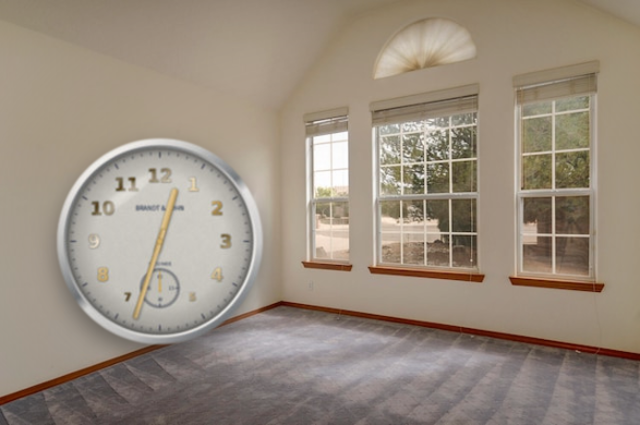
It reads **12:33**
